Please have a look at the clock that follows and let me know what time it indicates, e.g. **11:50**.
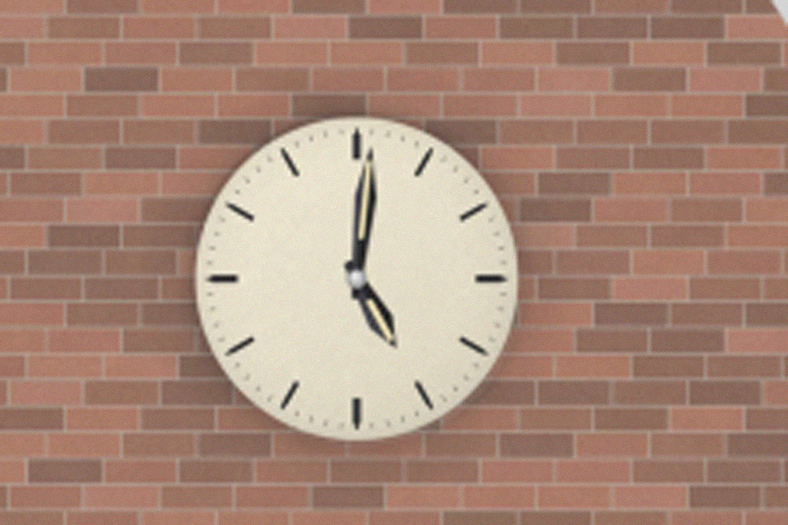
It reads **5:01**
